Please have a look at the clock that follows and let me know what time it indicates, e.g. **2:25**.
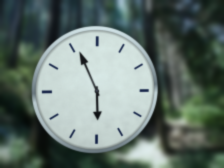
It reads **5:56**
